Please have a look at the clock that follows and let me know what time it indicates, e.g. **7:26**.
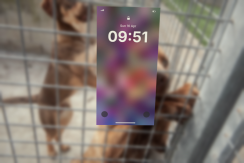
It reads **9:51**
